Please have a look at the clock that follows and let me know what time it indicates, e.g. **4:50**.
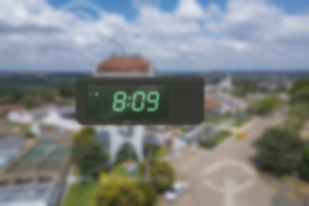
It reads **8:09**
